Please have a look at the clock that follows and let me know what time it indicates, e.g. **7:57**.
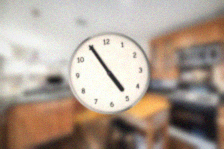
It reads **4:55**
